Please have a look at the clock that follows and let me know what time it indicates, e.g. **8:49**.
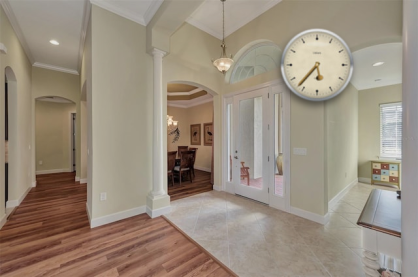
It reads **5:37**
